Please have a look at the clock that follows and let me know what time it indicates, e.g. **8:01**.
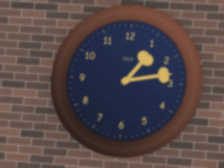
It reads **1:13**
